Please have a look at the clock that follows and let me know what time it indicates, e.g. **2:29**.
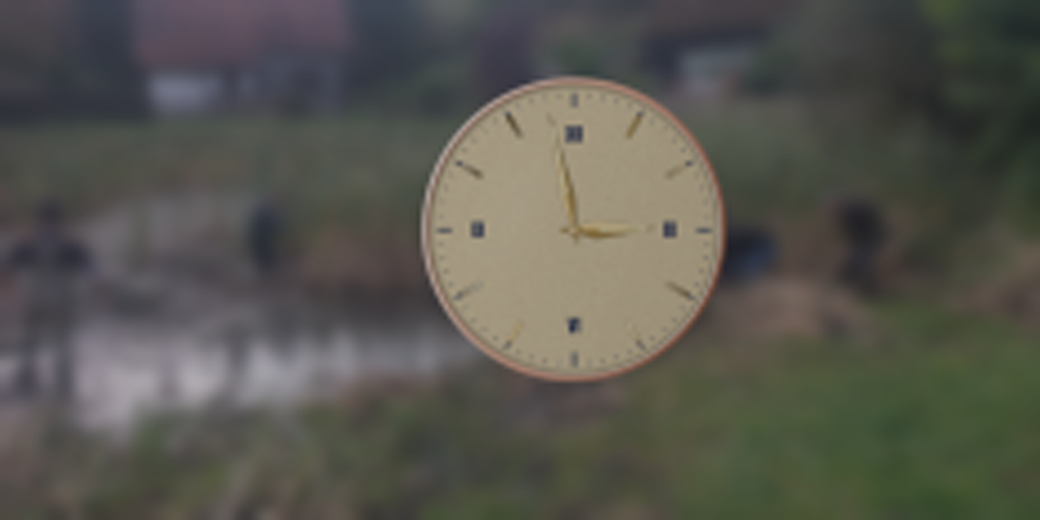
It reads **2:58**
